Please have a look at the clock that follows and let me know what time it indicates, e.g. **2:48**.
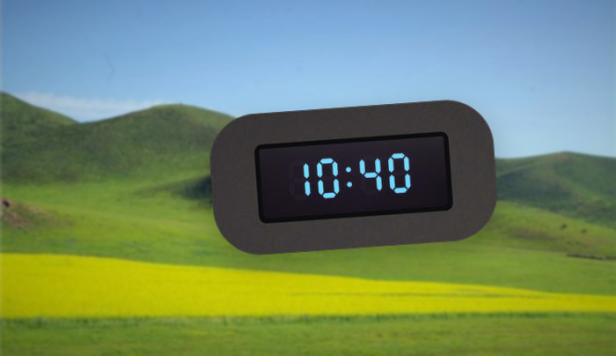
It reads **10:40**
